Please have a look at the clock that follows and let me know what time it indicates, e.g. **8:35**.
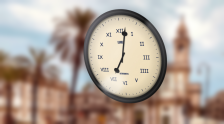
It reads **7:02**
